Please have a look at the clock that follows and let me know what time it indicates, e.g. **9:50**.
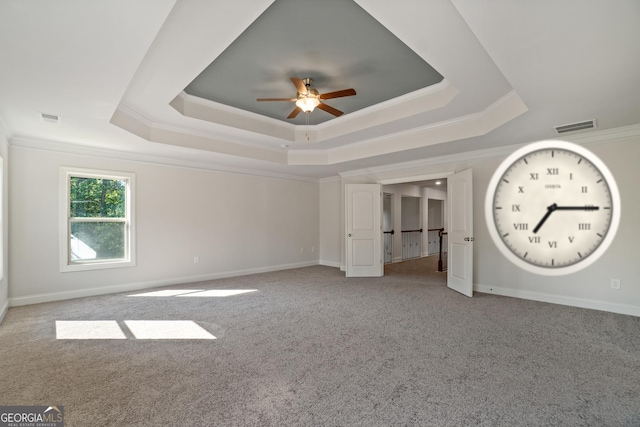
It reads **7:15**
